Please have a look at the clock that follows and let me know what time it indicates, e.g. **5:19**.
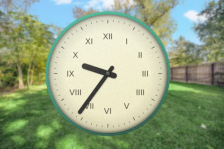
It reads **9:36**
